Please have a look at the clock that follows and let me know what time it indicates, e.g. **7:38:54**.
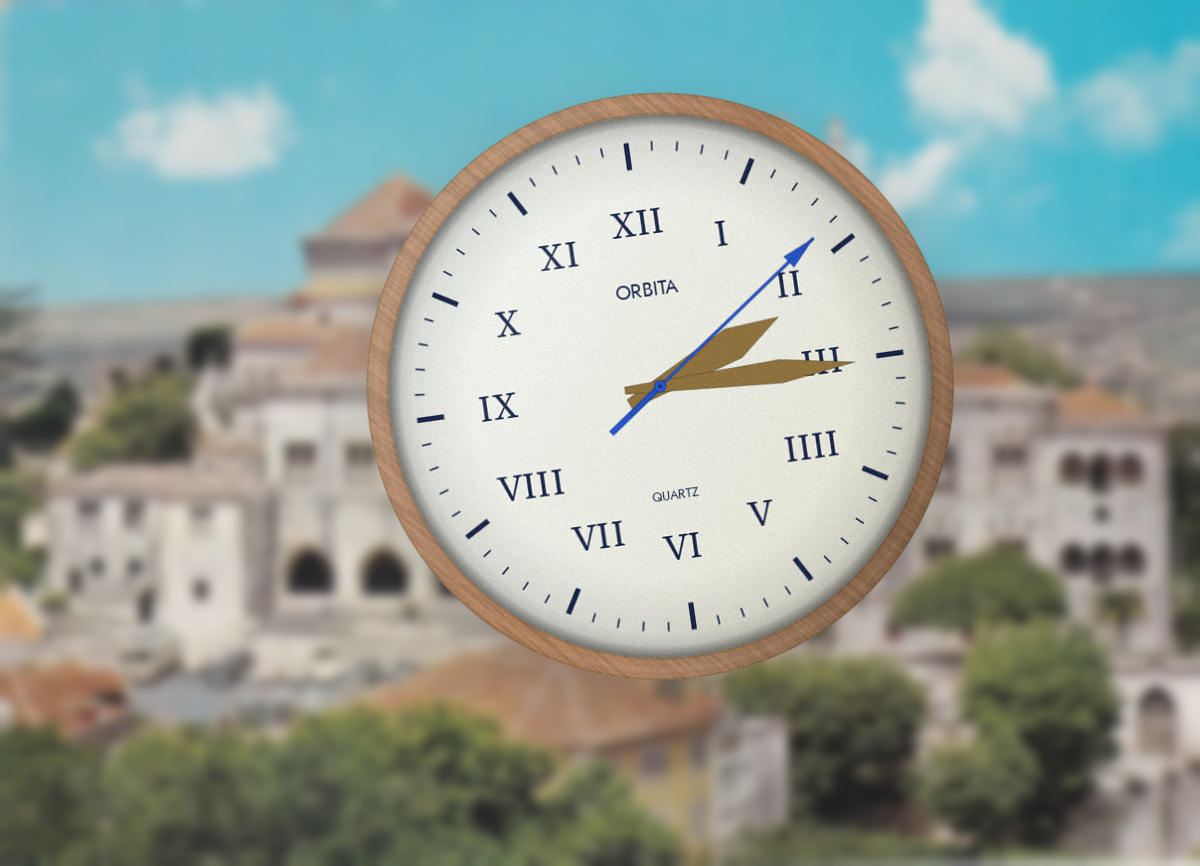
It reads **2:15:09**
